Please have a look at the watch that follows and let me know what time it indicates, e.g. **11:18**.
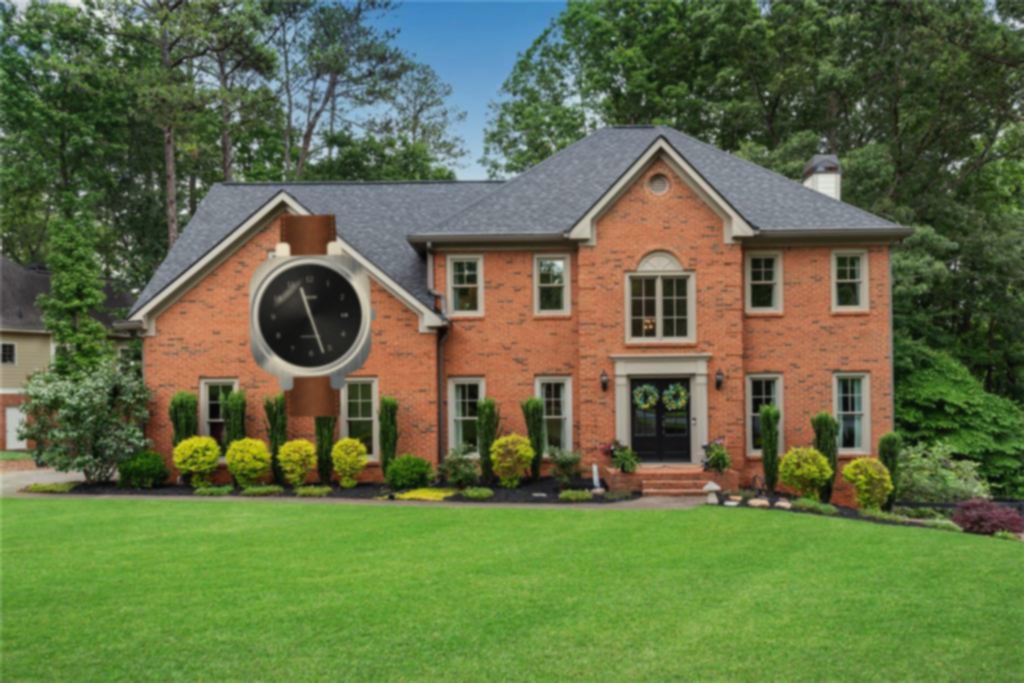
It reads **11:27**
